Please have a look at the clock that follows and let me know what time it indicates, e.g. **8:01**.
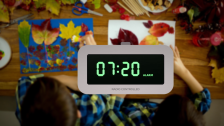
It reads **7:20**
